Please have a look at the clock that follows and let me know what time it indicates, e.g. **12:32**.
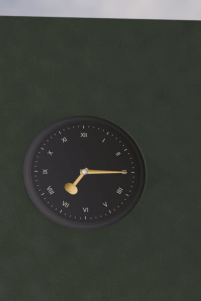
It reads **7:15**
